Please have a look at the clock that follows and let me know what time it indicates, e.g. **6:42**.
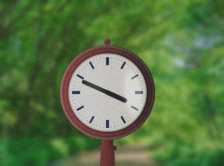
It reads **3:49**
